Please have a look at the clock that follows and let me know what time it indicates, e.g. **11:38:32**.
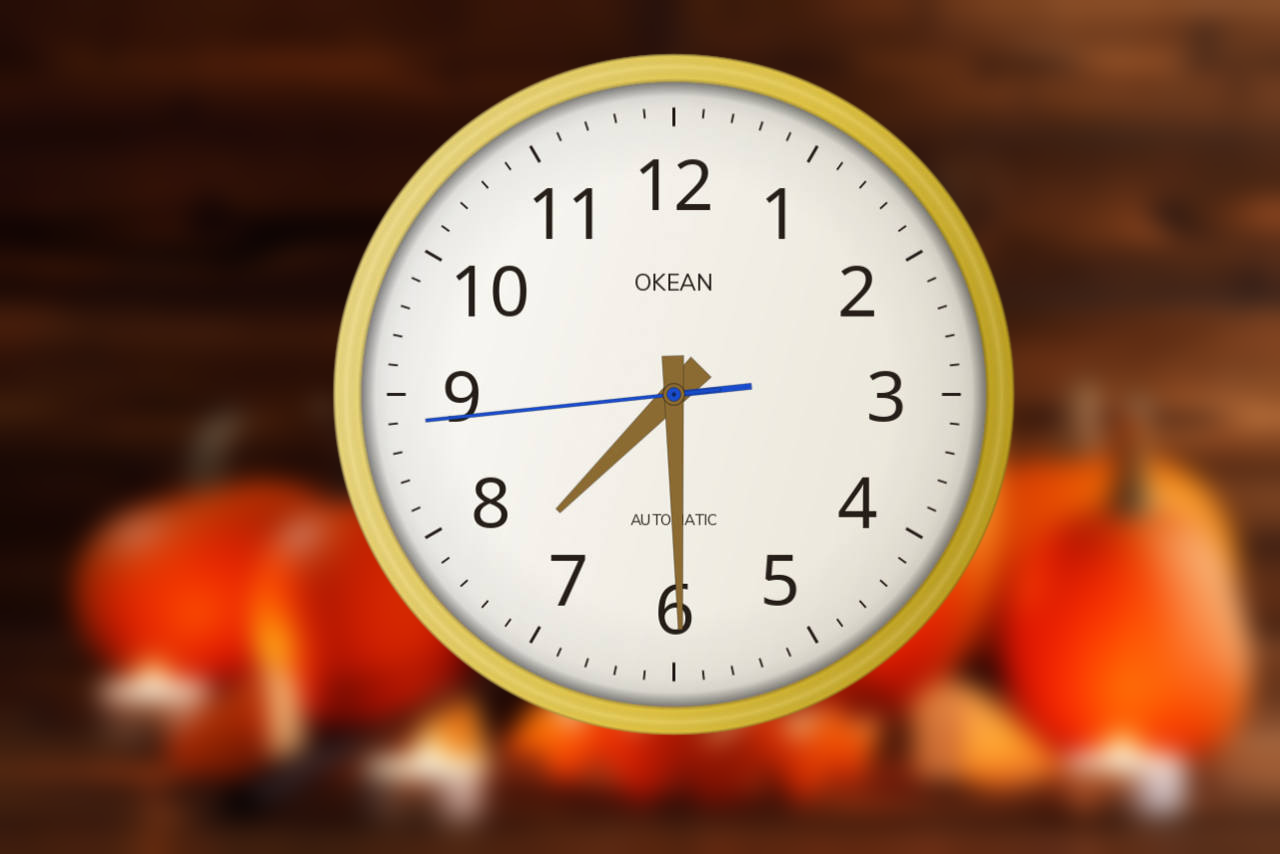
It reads **7:29:44**
